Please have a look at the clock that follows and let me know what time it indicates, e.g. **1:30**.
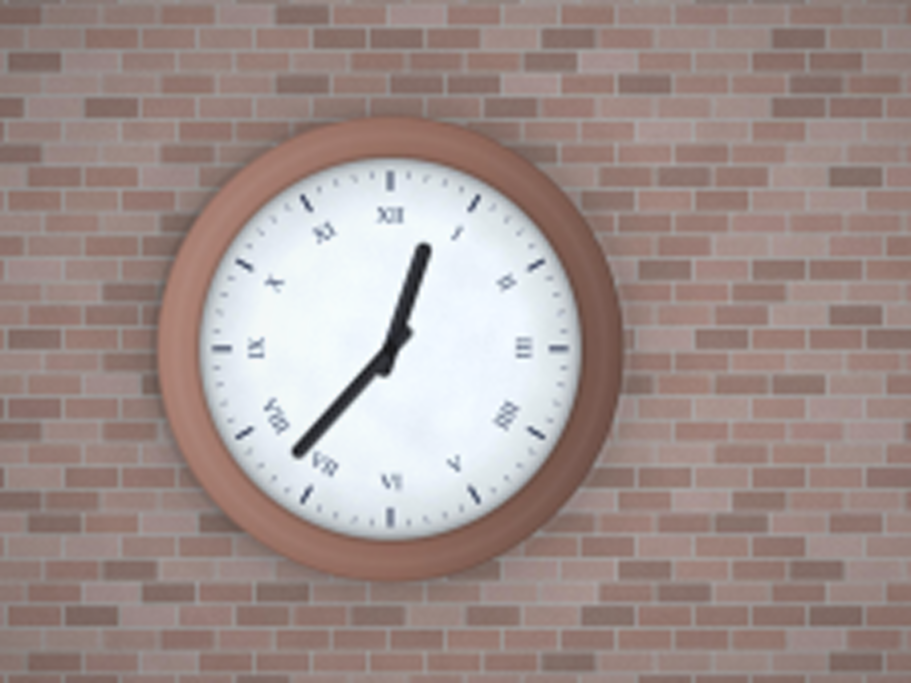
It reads **12:37**
